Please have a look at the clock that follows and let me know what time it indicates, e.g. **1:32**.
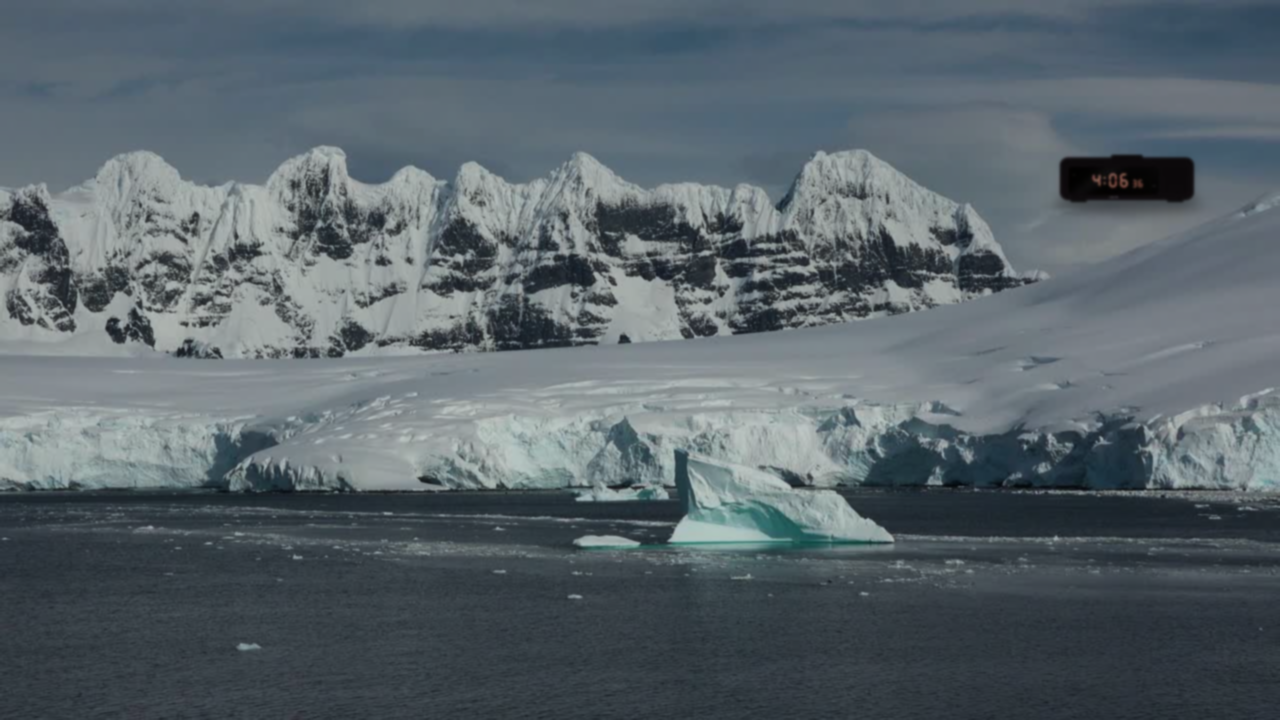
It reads **4:06**
